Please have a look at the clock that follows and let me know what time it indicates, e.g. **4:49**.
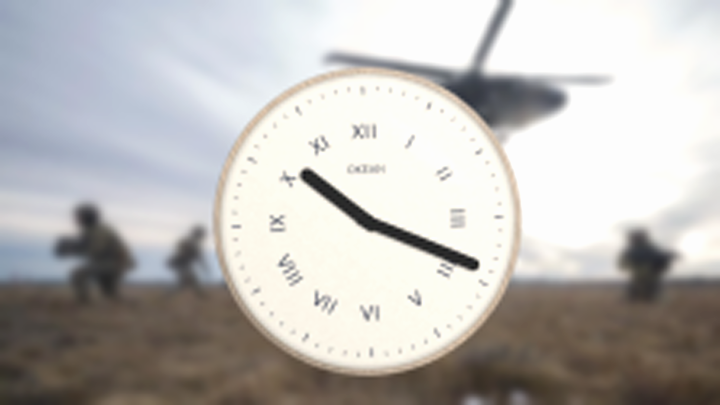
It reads **10:19**
